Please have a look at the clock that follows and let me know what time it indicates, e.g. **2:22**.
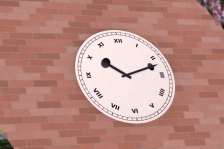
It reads **10:12**
